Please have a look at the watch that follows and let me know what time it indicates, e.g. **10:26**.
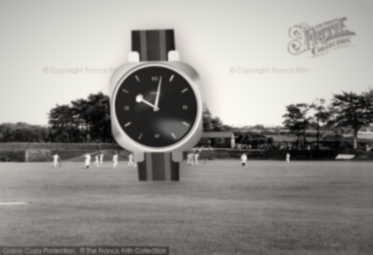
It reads **10:02**
